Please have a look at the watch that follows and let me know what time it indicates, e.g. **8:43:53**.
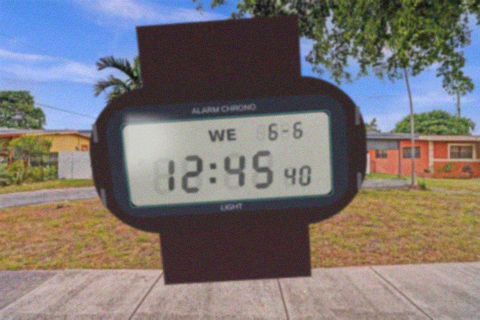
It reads **12:45:40**
